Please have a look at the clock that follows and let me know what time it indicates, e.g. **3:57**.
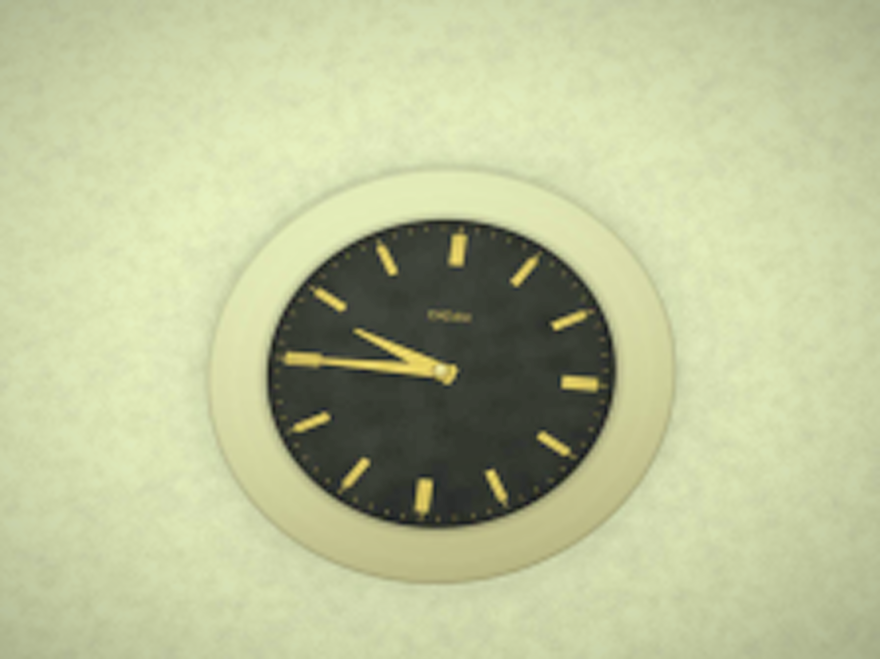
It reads **9:45**
